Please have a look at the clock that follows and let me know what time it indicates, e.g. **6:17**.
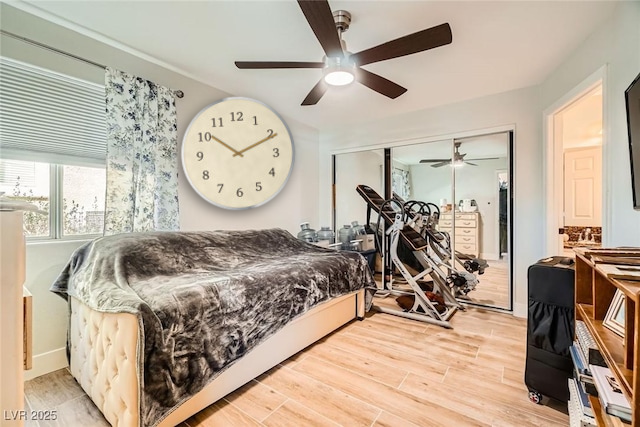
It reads **10:11**
